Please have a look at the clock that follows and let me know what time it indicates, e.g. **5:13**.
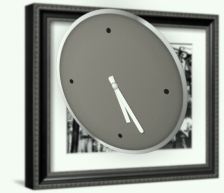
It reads **5:25**
